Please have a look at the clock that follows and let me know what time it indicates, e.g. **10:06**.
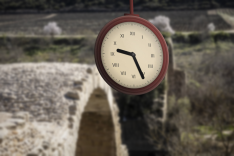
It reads **9:26**
